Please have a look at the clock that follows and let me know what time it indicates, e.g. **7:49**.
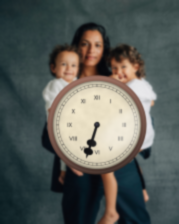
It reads **6:33**
